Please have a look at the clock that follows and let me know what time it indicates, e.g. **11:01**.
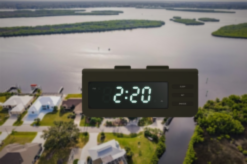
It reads **2:20**
